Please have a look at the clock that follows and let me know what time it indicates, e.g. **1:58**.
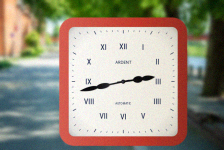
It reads **2:43**
